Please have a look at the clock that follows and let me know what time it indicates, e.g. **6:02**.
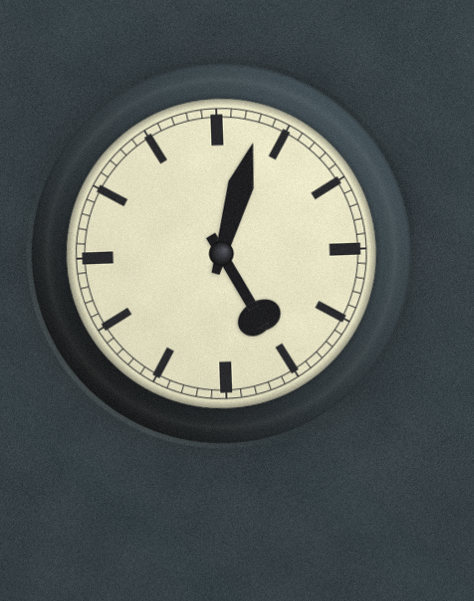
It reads **5:03**
